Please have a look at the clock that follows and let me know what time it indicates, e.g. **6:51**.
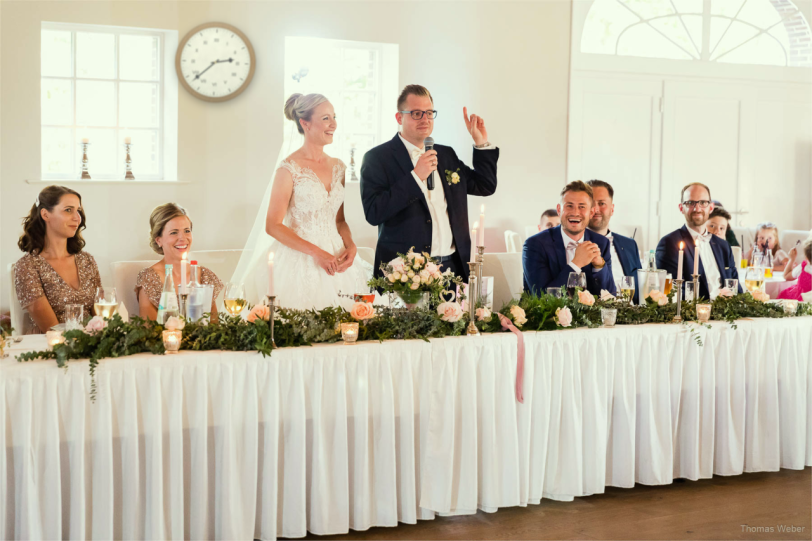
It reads **2:38**
